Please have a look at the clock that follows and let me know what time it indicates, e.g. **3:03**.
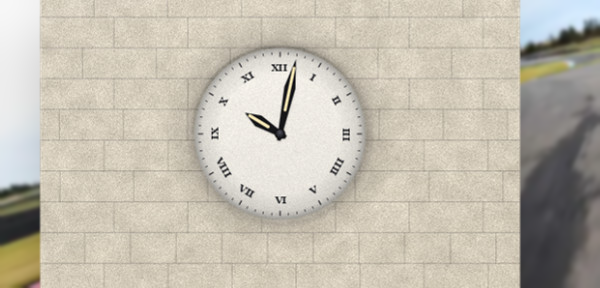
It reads **10:02**
